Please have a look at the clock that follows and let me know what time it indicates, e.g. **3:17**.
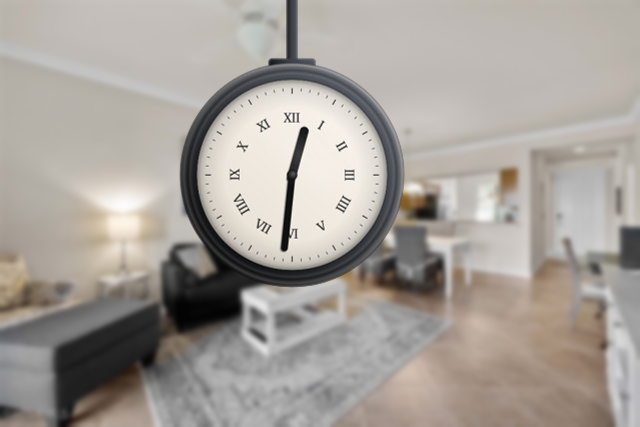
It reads **12:31**
